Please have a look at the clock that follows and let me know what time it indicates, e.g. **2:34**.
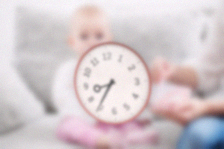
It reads **8:36**
